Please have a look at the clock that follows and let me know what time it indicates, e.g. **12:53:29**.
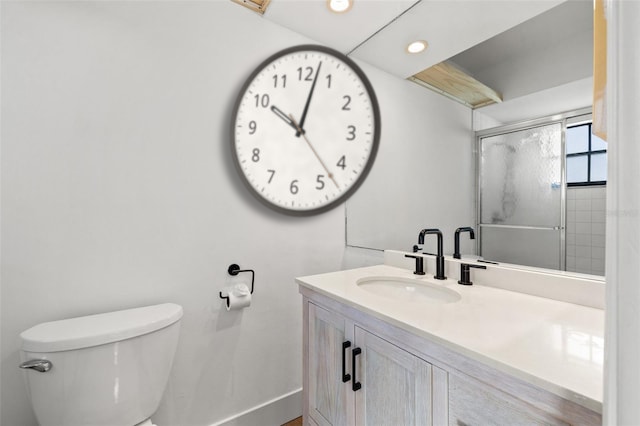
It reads **10:02:23**
